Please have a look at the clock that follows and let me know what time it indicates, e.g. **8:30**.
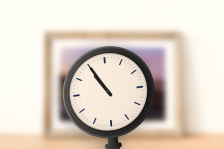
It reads **10:55**
